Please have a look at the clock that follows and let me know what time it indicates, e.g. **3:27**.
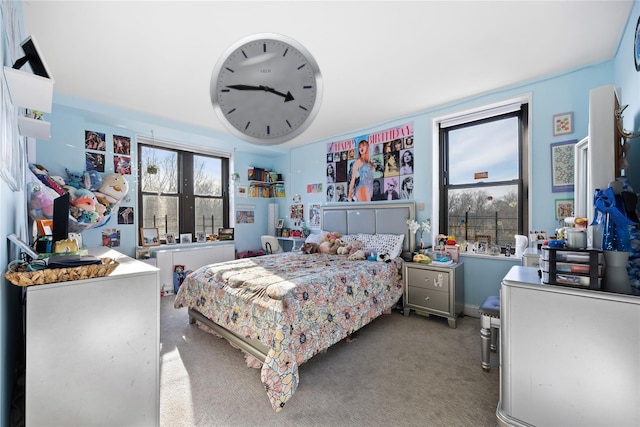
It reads **3:46**
